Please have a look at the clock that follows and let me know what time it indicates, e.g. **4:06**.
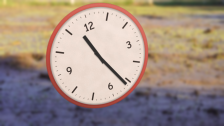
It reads **11:26**
